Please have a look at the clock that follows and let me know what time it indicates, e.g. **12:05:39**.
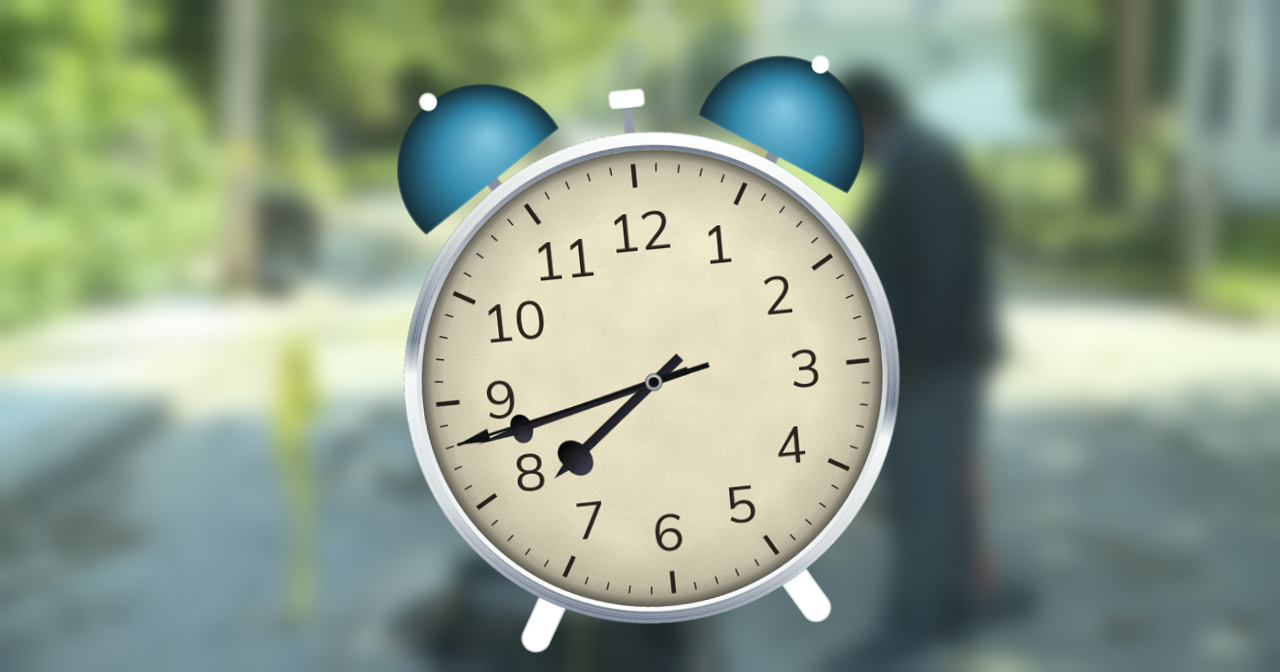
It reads **7:42:43**
